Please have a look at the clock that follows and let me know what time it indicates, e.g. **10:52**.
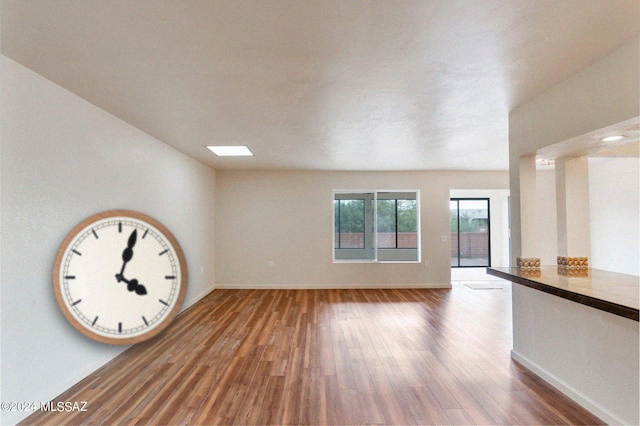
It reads **4:03**
